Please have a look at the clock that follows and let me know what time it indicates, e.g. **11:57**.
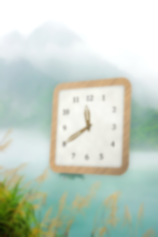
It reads **11:40**
